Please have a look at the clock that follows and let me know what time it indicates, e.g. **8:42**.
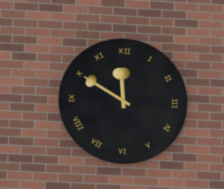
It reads **11:50**
